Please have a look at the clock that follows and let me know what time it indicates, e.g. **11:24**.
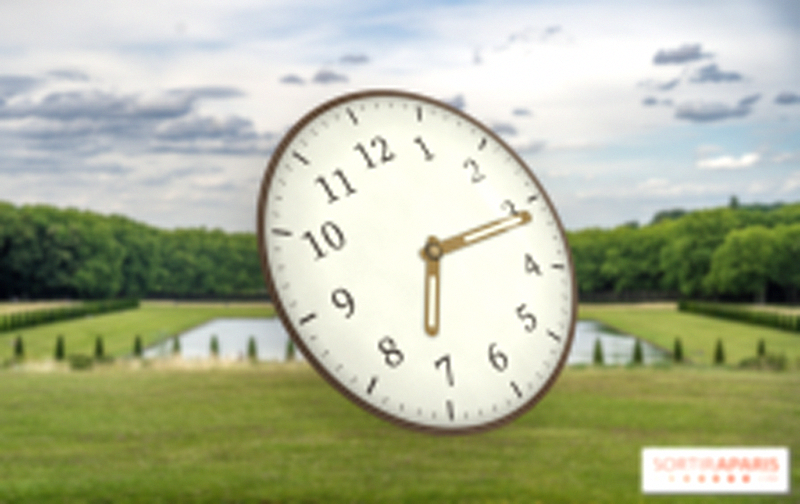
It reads **7:16**
